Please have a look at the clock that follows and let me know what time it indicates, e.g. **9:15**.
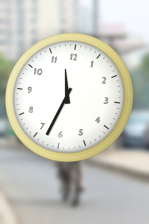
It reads **11:33**
